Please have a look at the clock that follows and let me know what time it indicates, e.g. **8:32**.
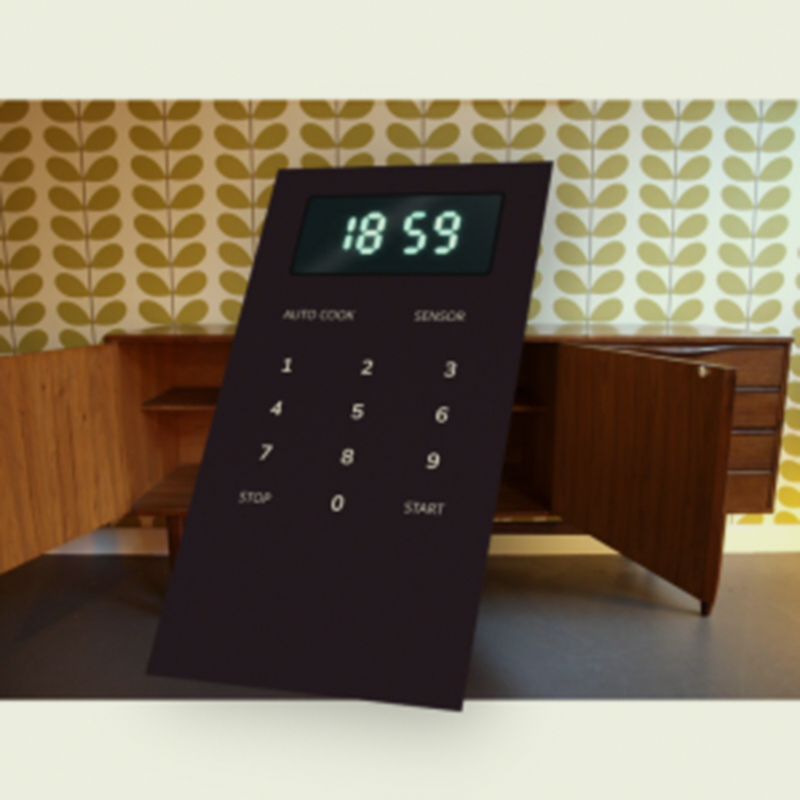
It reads **18:59**
